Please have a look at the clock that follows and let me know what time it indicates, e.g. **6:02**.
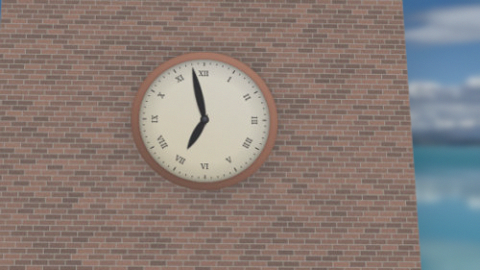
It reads **6:58**
